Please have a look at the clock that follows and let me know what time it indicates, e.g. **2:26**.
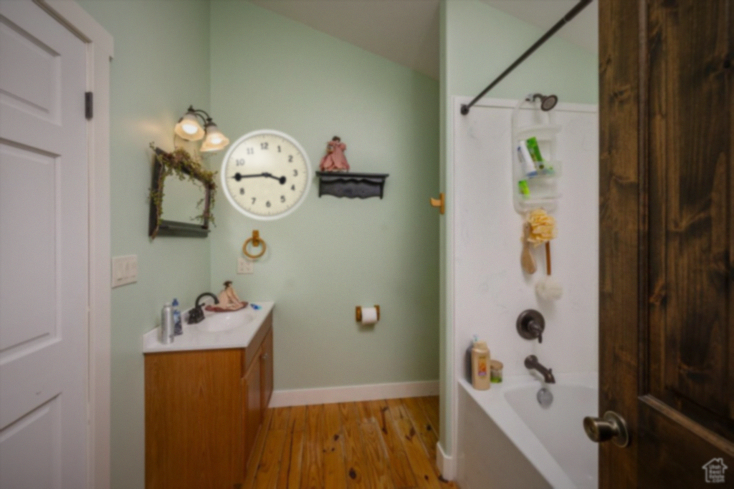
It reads **3:45**
